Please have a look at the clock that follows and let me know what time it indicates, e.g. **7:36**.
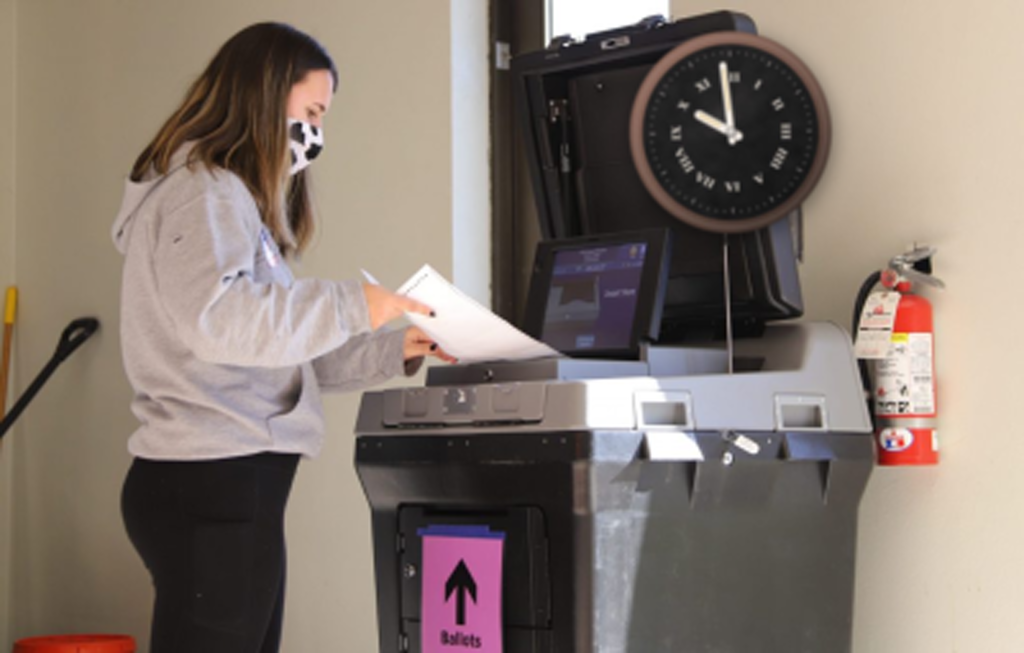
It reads **9:59**
